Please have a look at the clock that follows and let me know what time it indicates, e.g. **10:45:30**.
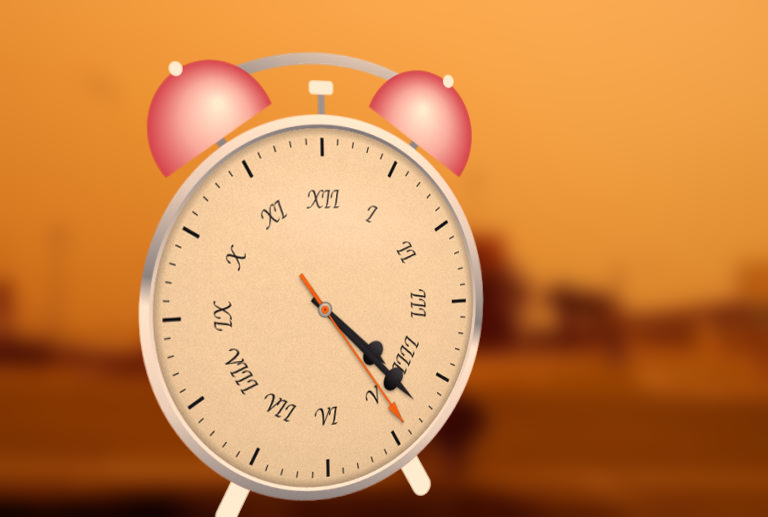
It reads **4:22:24**
